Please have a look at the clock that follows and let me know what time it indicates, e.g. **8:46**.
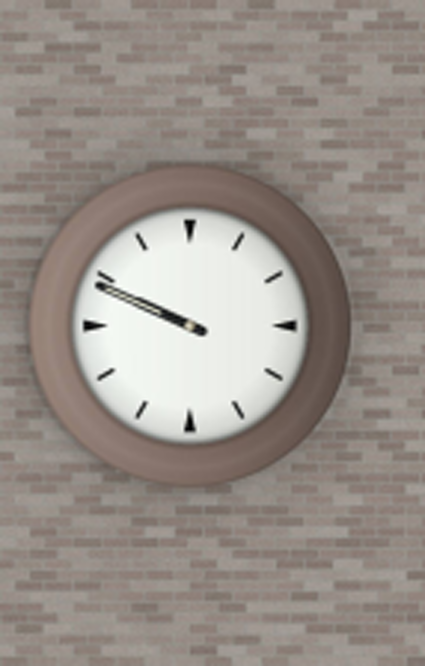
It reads **9:49**
